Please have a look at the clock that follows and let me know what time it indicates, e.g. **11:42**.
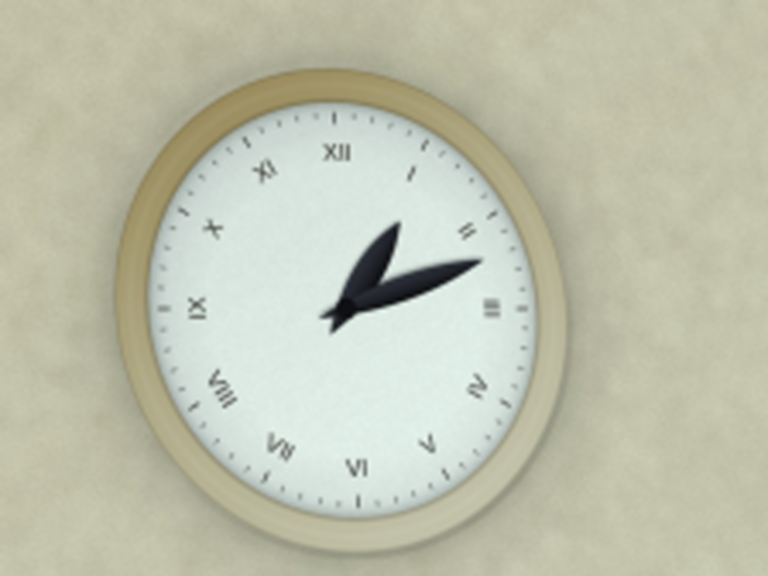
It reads **1:12**
